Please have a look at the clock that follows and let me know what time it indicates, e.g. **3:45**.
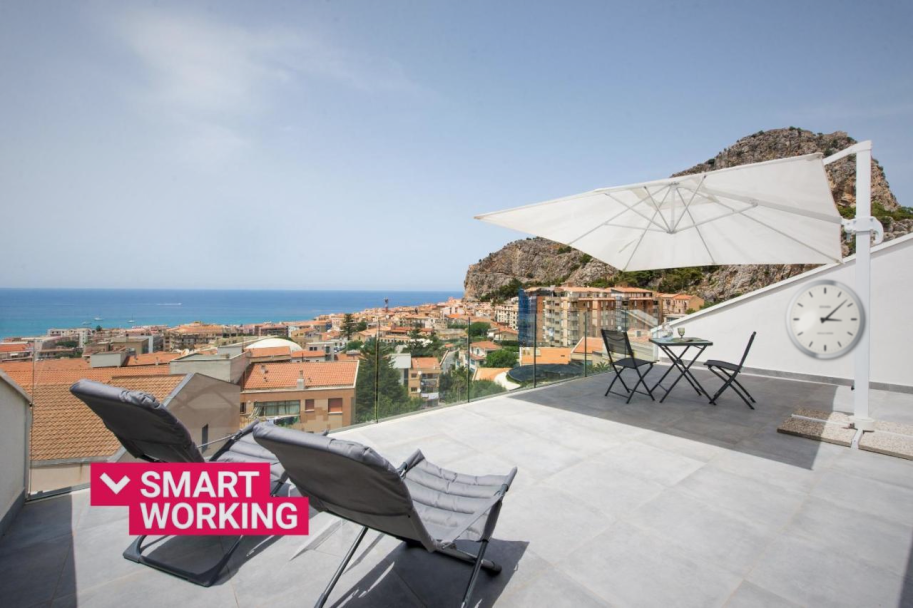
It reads **3:08**
